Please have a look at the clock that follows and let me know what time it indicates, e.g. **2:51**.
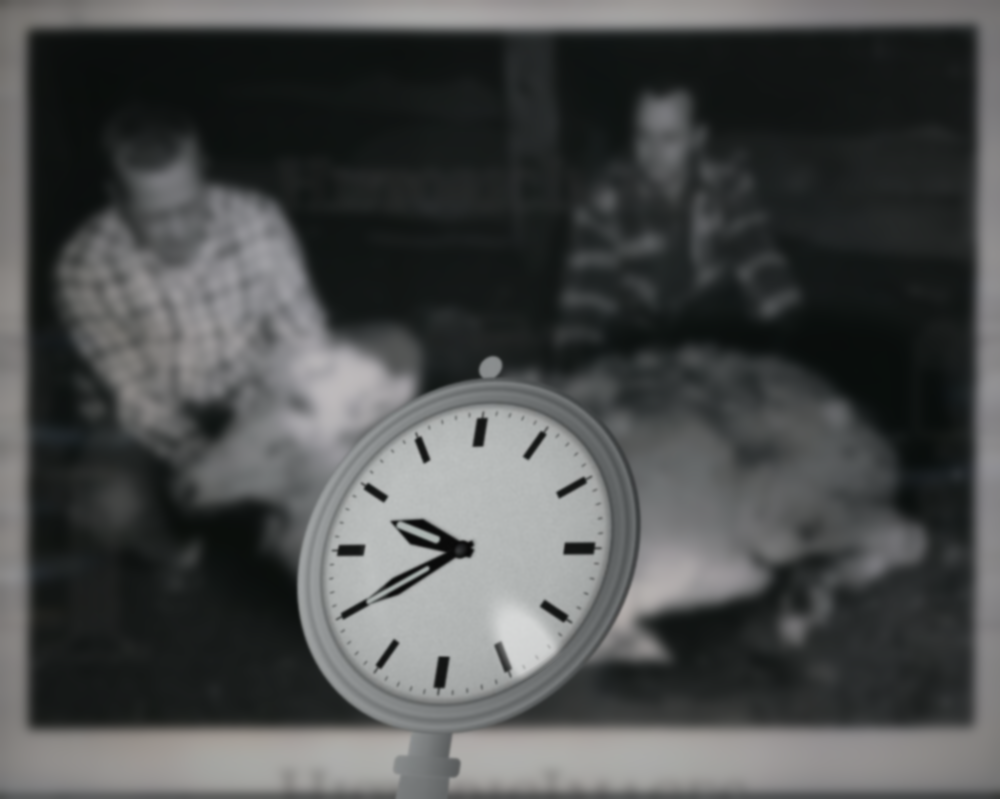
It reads **9:40**
